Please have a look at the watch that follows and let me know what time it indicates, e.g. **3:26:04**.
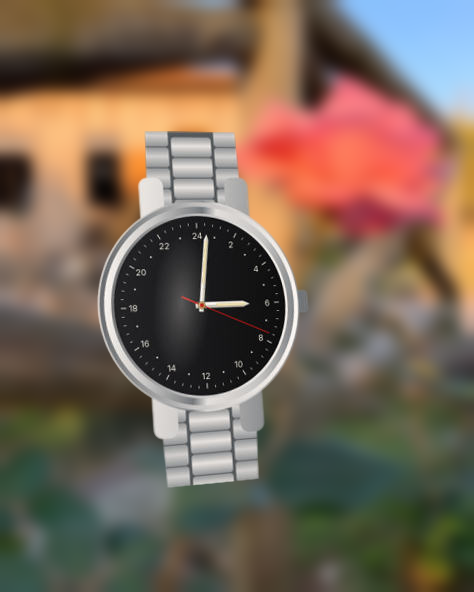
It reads **6:01:19**
